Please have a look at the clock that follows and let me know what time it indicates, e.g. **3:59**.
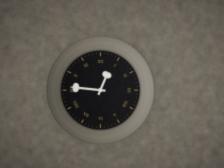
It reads **12:46**
